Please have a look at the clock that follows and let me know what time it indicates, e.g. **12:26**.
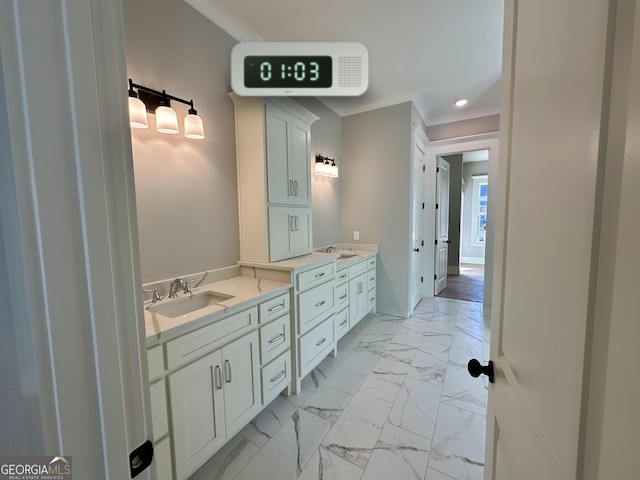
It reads **1:03**
